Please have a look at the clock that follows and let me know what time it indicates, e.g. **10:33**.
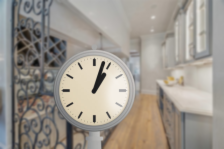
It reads **1:03**
